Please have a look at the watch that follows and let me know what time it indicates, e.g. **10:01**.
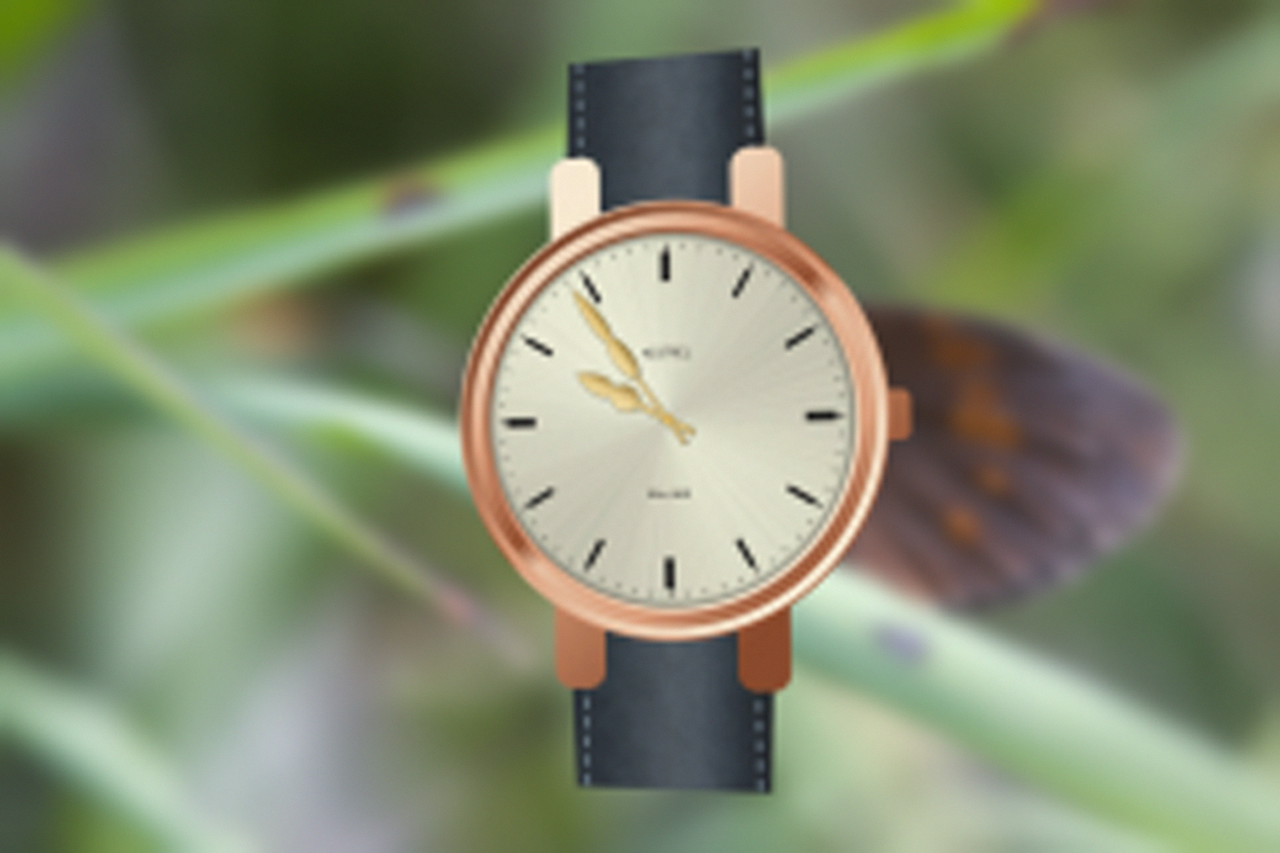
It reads **9:54**
